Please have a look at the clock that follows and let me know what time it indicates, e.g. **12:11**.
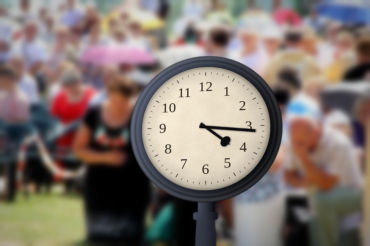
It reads **4:16**
